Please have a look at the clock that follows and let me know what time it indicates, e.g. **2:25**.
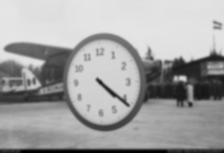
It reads **4:21**
